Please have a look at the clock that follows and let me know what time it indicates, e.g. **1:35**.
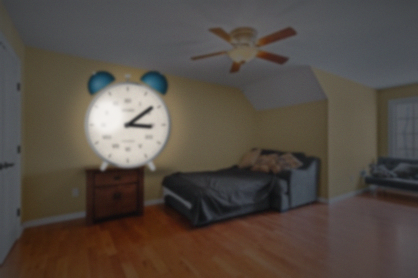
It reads **3:09**
